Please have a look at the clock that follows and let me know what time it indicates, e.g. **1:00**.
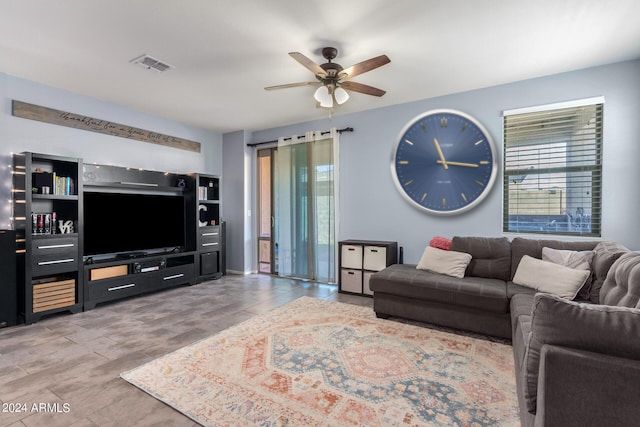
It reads **11:16**
